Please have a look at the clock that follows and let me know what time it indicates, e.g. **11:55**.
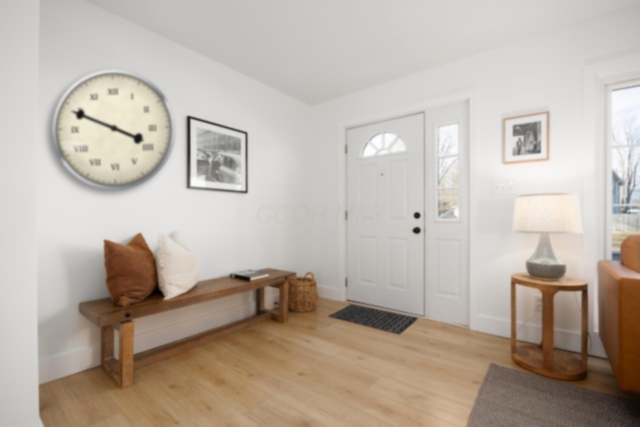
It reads **3:49**
